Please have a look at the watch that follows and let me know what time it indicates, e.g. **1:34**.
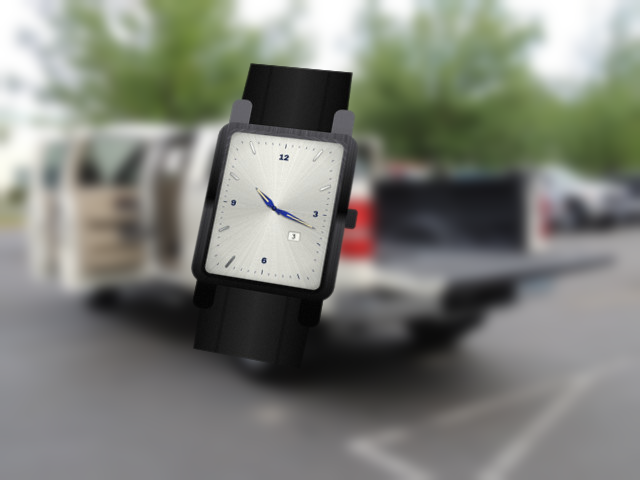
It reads **10:18**
